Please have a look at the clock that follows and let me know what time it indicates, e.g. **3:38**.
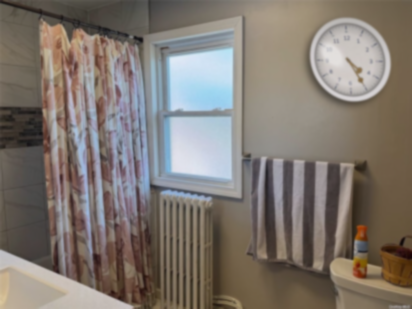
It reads **4:25**
